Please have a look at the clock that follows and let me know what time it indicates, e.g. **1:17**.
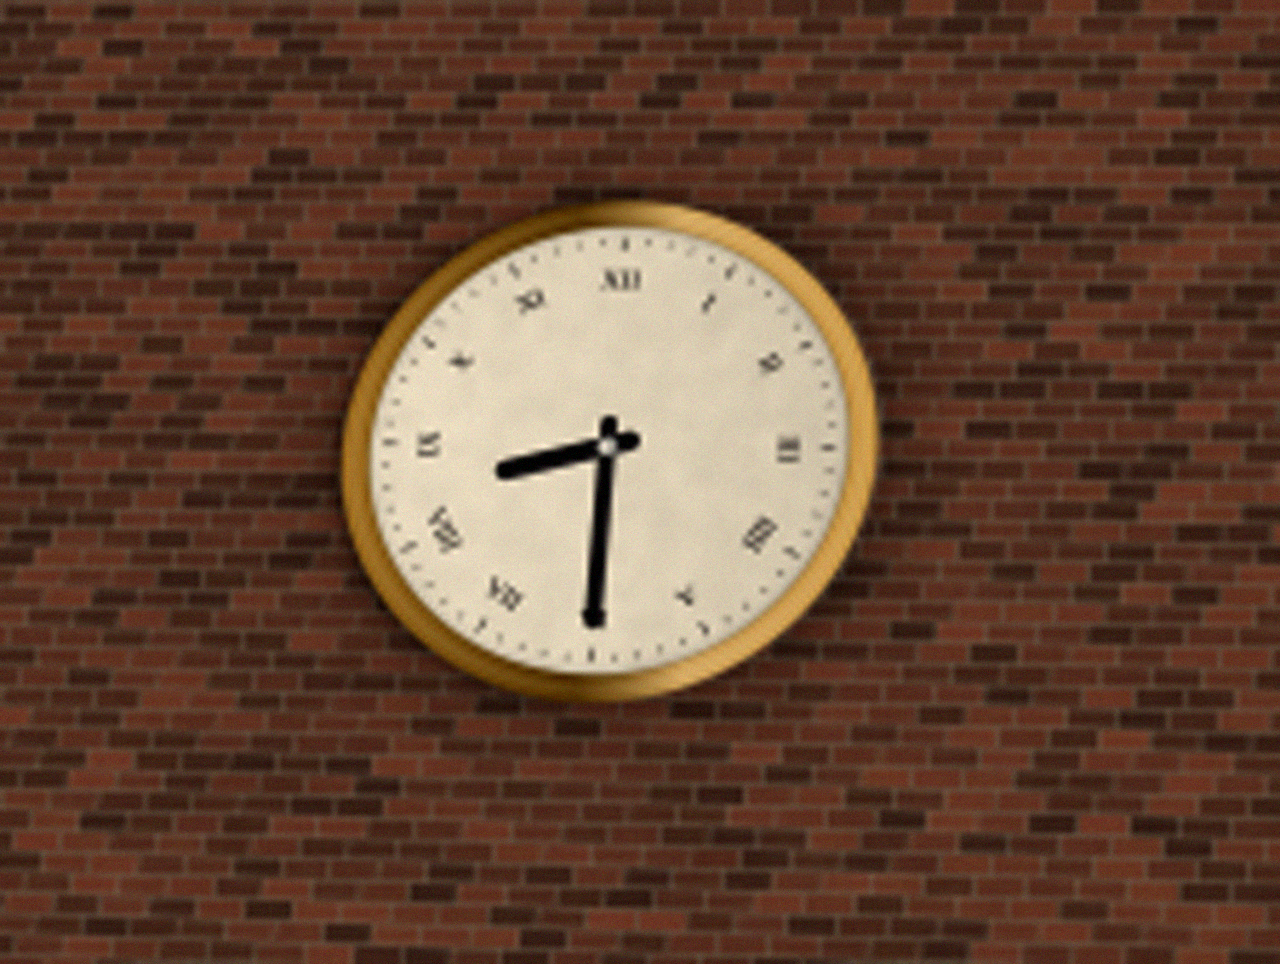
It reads **8:30**
